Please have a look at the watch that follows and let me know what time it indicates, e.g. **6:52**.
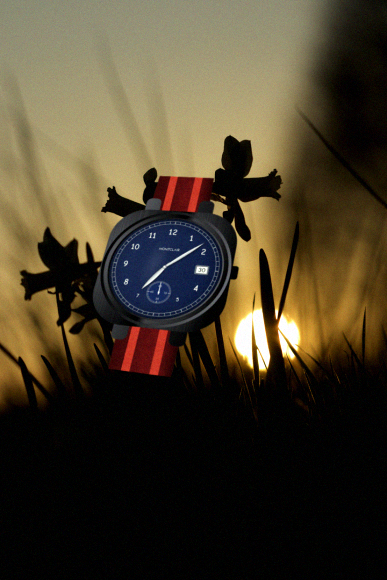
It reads **7:08**
